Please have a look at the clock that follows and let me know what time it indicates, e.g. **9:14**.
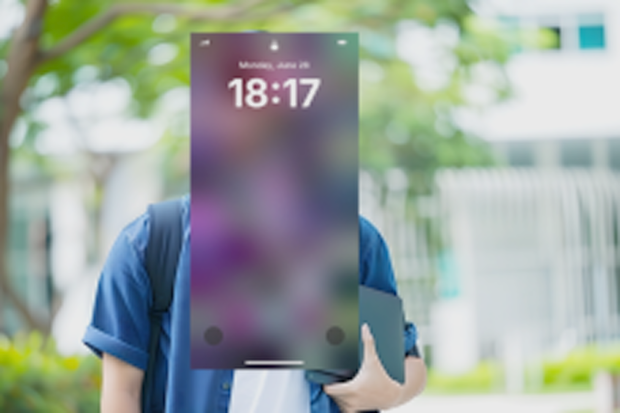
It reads **18:17**
